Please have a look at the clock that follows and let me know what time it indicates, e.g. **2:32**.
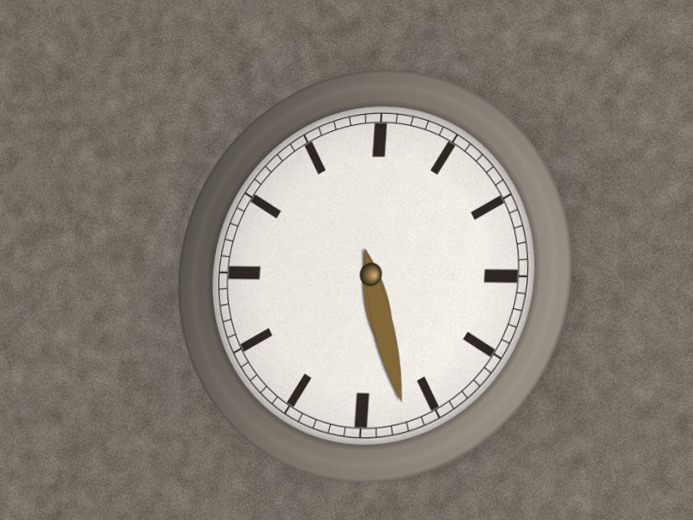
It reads **5:27**
